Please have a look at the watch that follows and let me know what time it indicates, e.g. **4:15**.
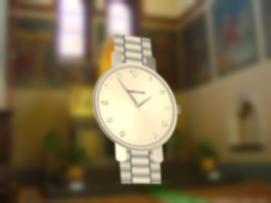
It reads **1:54**
